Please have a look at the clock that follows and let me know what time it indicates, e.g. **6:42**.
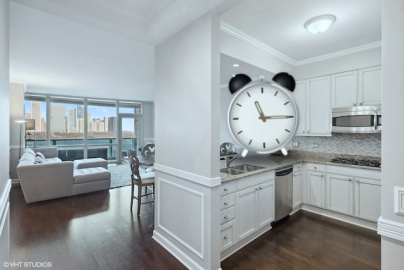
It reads **11:15**
